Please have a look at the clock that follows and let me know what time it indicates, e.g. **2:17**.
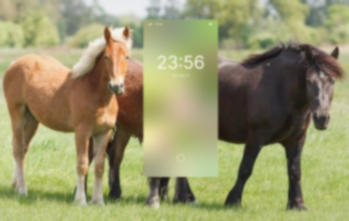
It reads **23:56**
